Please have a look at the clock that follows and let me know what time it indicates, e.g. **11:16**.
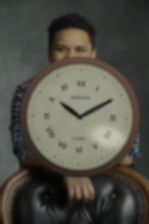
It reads **10:10**
